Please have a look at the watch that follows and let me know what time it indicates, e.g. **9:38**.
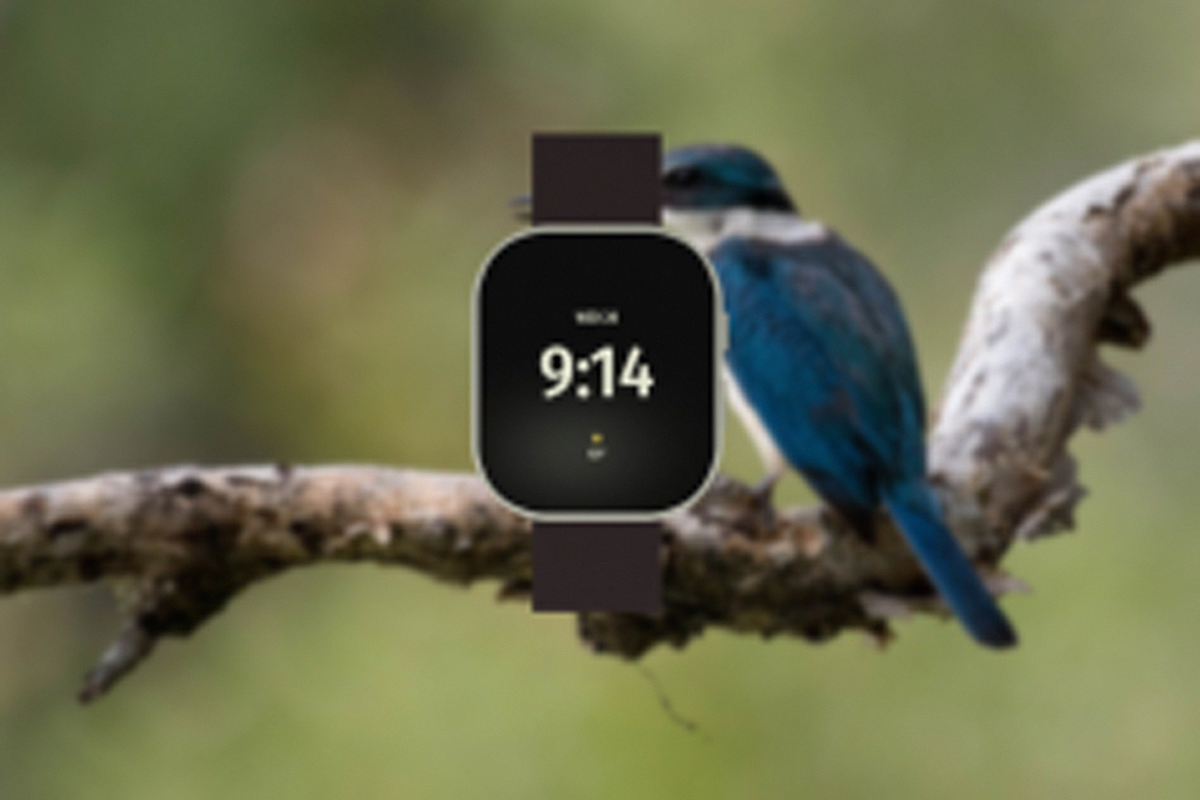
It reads **9:14**
